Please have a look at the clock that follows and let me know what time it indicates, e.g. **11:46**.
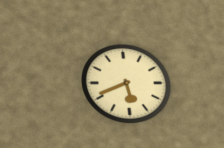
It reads **5:41**
